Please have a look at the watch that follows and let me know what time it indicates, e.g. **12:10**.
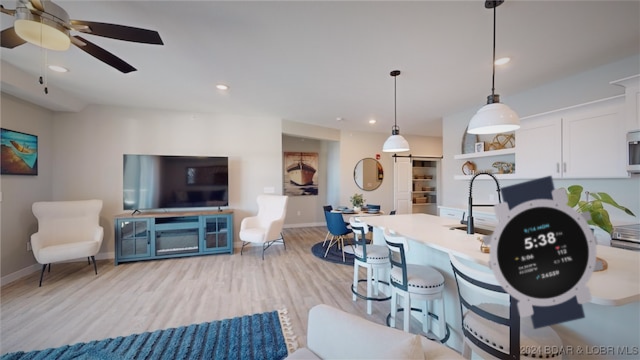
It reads **5:38**
